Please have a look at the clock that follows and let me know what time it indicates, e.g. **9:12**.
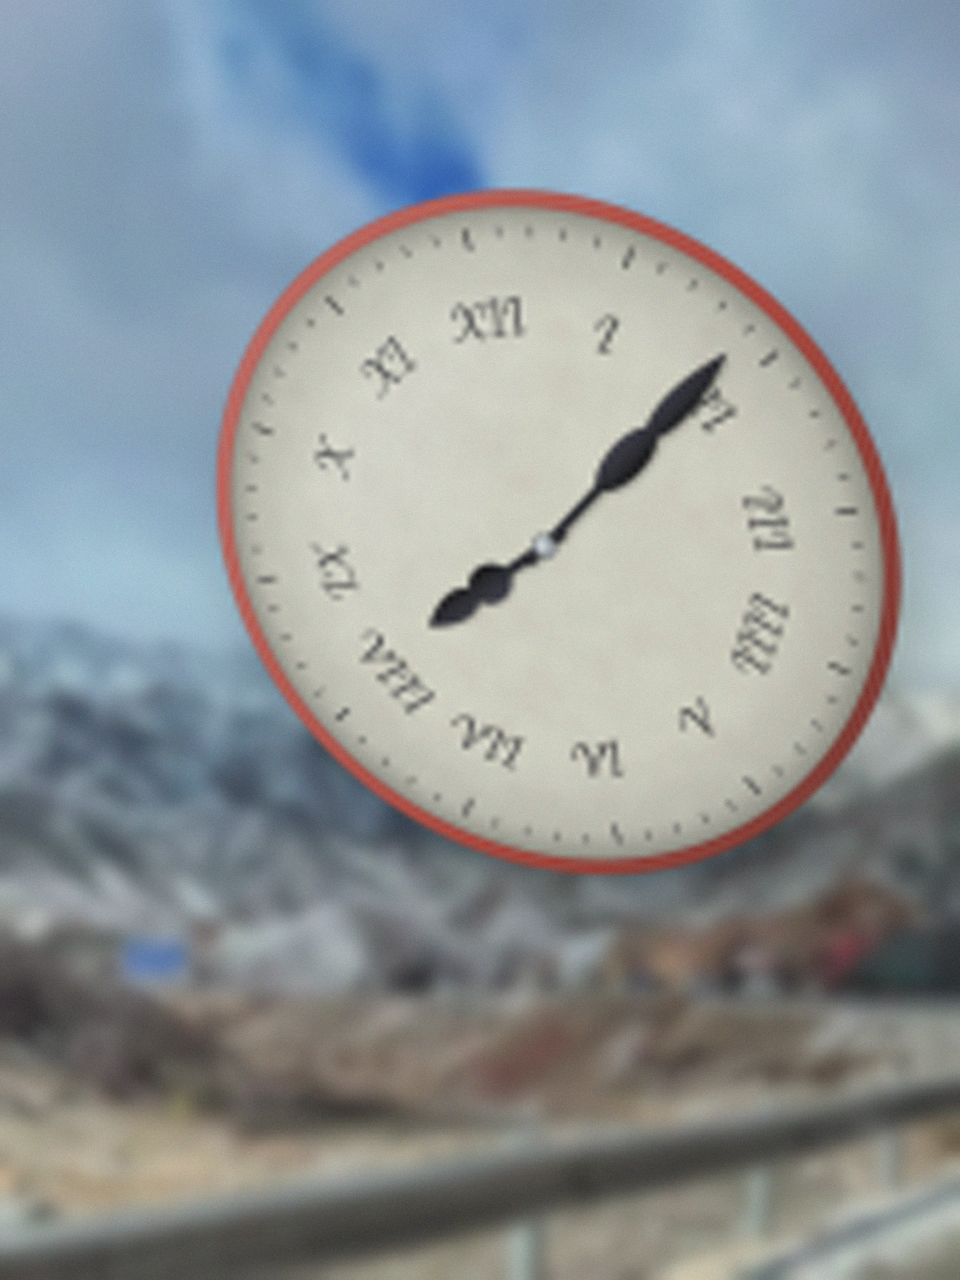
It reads **8:09**
